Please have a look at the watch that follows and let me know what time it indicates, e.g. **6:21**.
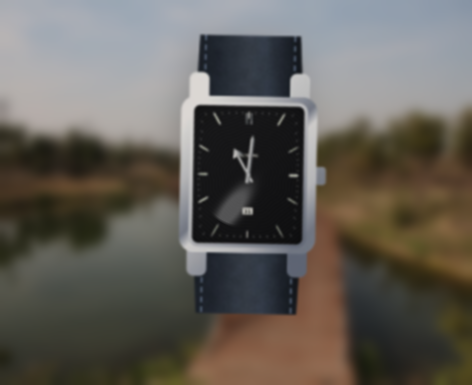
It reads **11:01**
